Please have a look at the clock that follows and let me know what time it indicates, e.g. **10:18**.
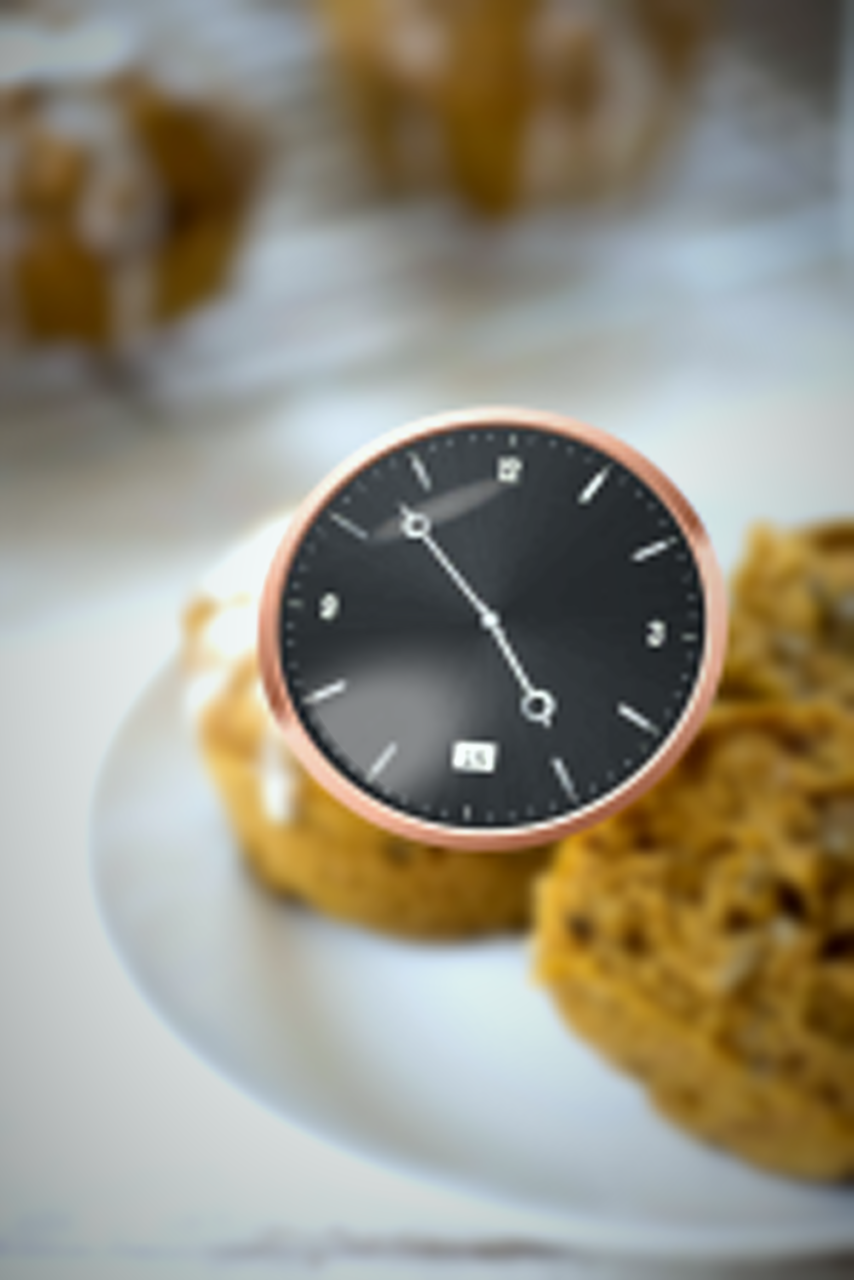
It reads **4:53**
